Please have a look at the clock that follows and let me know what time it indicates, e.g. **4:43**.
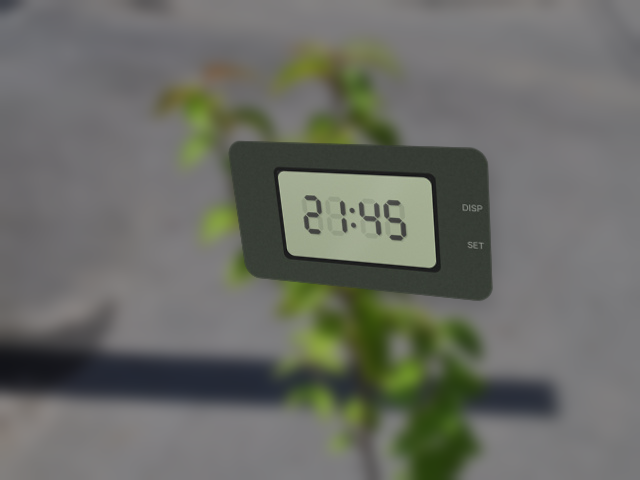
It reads **21:45**
